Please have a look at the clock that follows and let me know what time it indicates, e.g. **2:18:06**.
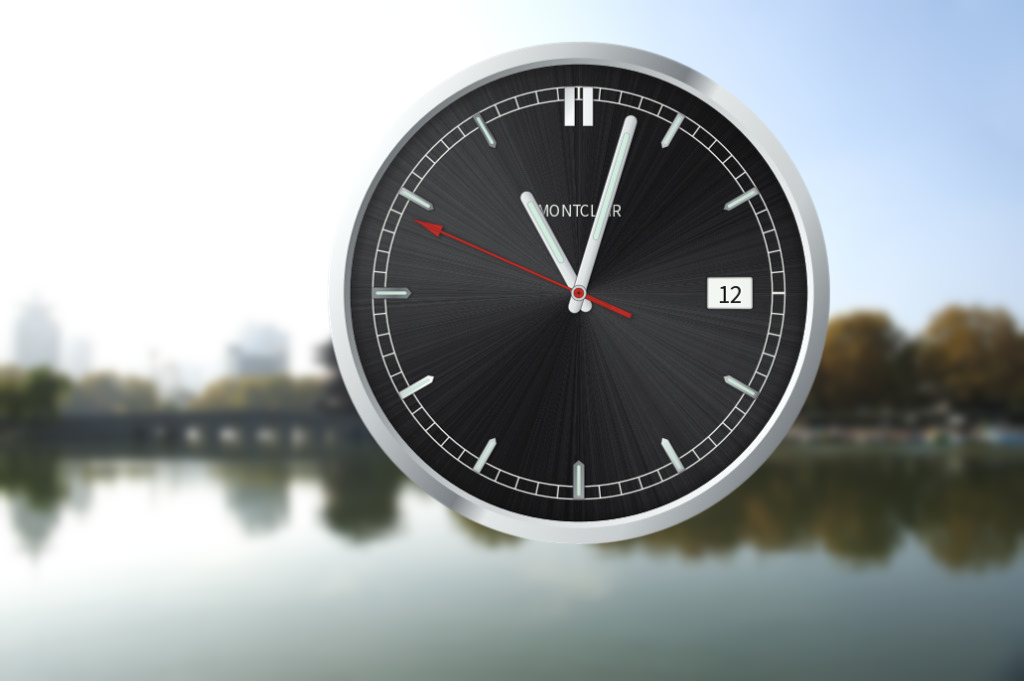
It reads **11:02:49**
